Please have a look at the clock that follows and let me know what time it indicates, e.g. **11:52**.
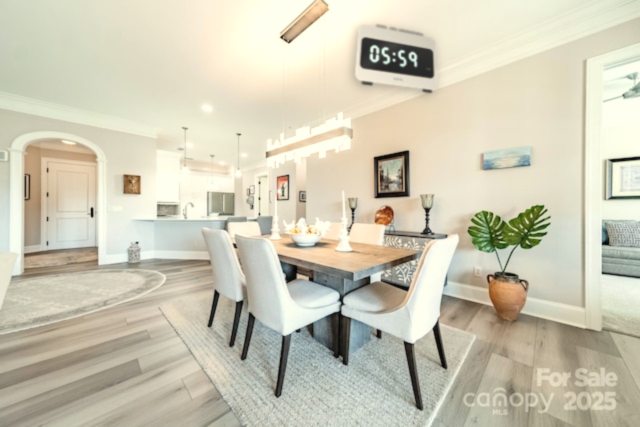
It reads **5:59**
